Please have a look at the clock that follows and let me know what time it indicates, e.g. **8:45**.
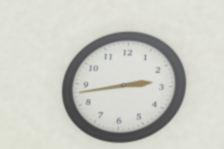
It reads **2:43**
